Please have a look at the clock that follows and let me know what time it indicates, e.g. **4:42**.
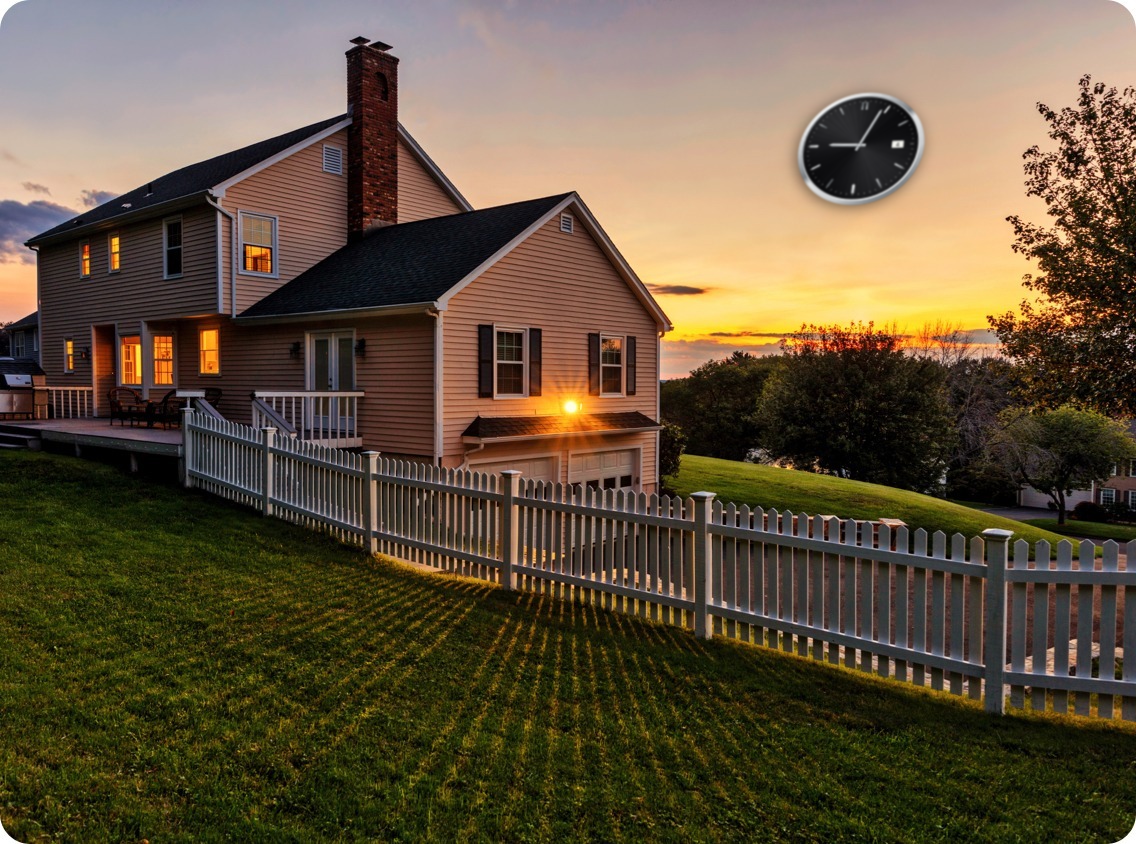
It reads **9:04**
